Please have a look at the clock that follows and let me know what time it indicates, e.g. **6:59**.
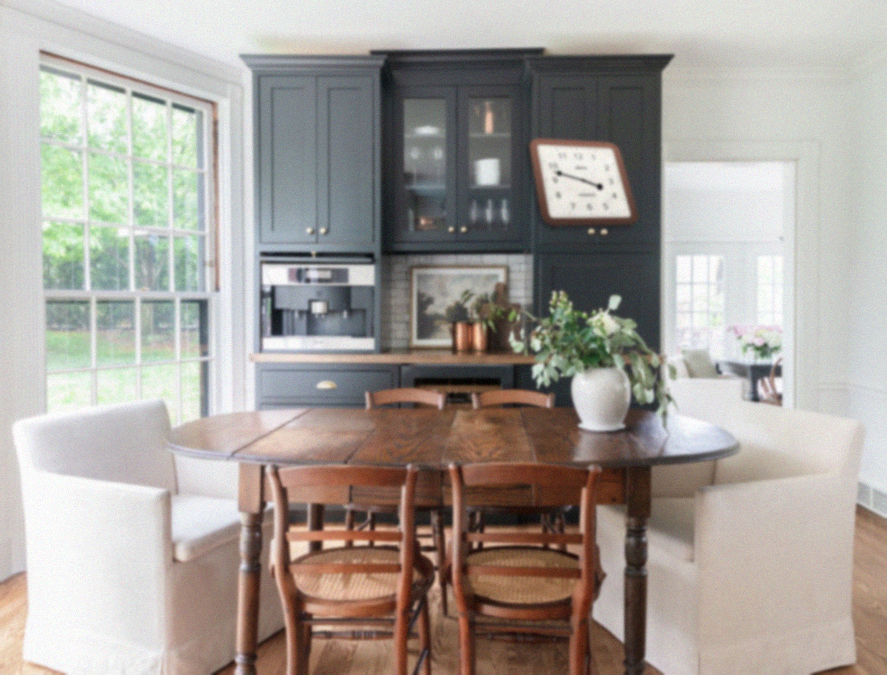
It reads **3:48**
